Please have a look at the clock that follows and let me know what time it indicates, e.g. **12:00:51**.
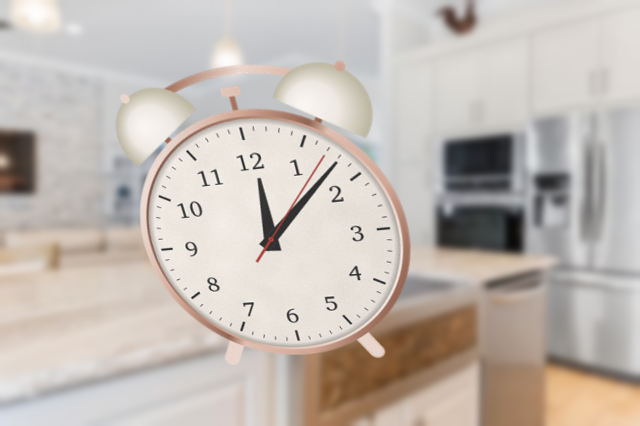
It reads **12:08:07**
